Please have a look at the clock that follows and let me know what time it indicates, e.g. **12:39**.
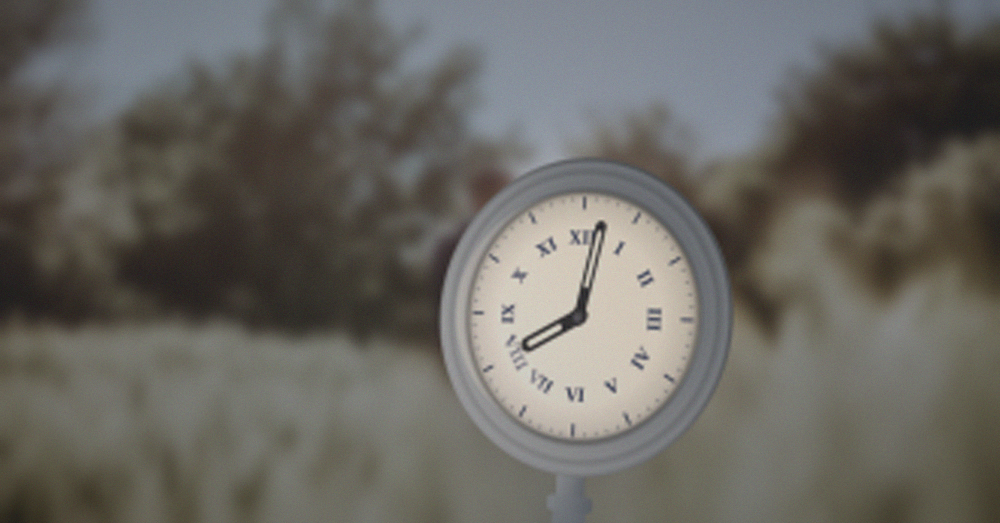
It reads **8:02**
